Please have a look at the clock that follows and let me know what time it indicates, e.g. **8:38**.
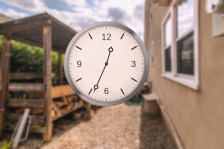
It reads **12:34**
